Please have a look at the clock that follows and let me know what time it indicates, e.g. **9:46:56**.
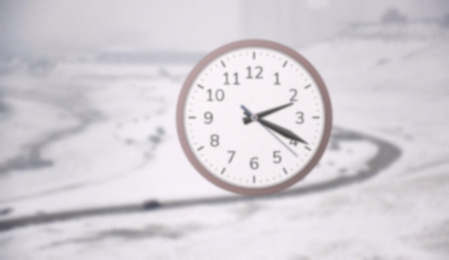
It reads **2:19:22**
